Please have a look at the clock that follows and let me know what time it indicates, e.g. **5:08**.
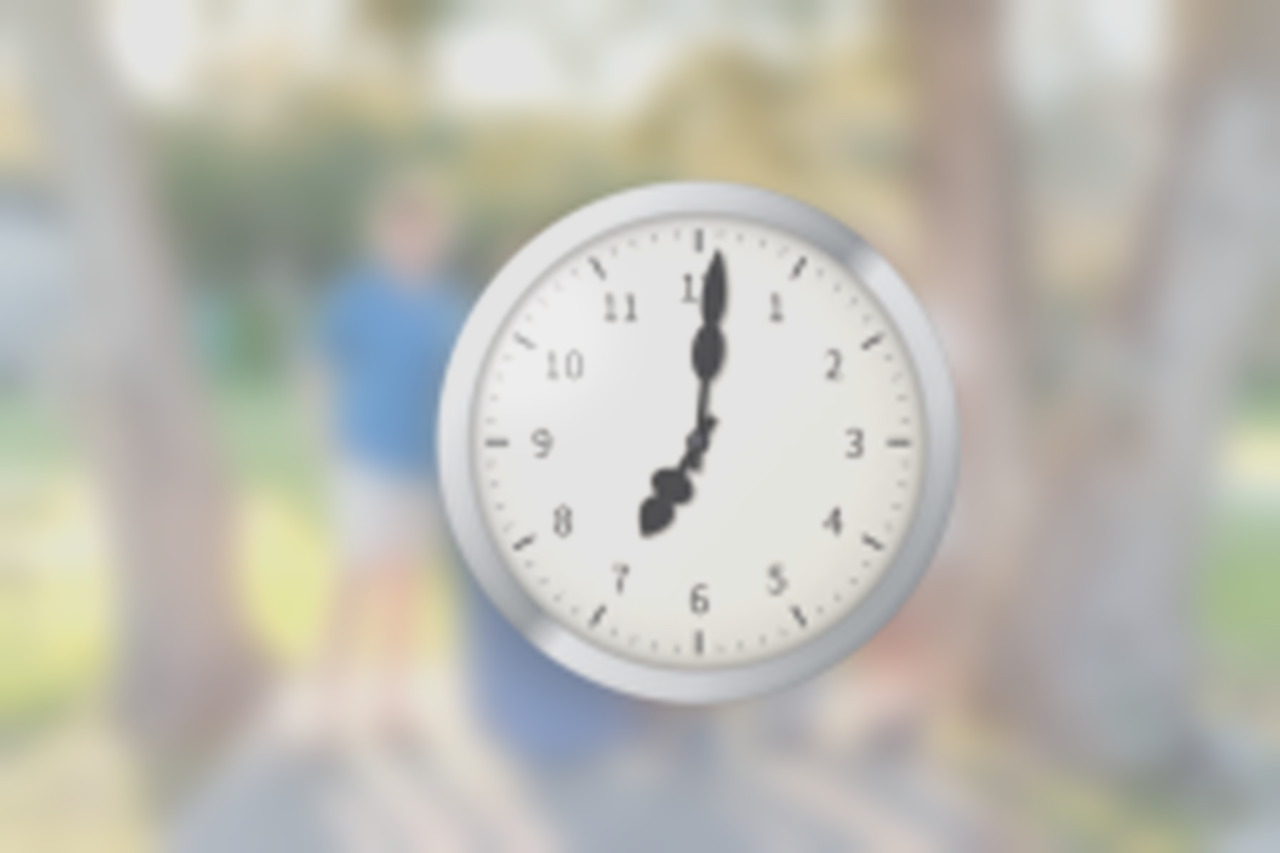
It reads **7:01**
